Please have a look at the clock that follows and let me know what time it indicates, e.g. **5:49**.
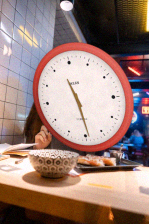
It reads **11:29**
